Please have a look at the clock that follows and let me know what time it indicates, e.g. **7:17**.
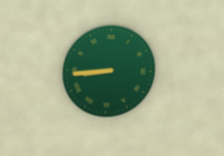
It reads **8:44**
